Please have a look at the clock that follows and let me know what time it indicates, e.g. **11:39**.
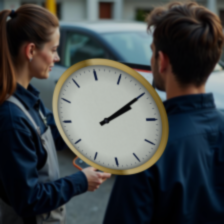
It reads **2:10**
